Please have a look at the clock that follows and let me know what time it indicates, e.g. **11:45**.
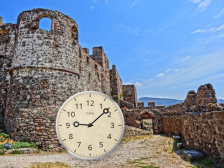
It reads **9:08**
